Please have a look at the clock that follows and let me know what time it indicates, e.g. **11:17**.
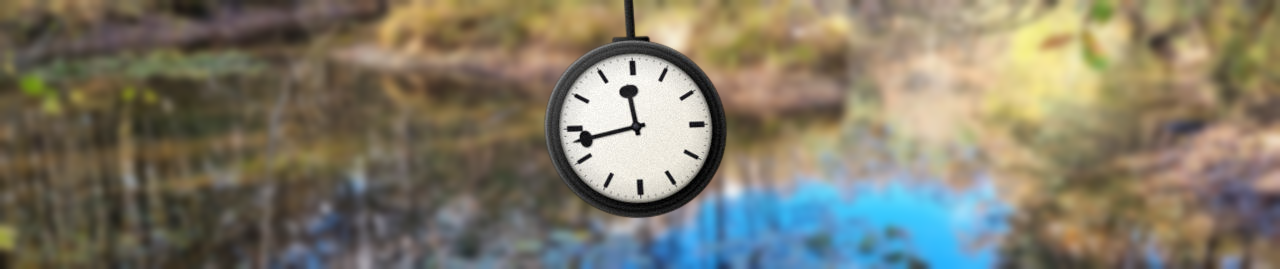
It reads **11:43**
